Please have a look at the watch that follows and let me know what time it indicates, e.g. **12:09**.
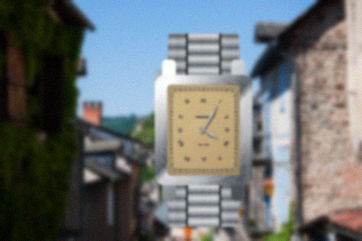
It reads **4:05**
